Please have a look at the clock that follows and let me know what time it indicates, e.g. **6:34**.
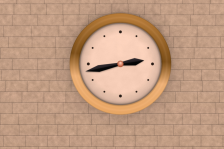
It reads **2:43**
